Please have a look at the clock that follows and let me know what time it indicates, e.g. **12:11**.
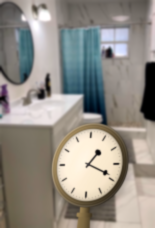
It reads **1:19**
